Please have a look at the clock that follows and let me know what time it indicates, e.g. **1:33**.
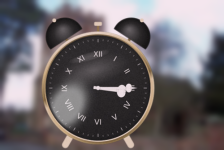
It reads **3:15**
